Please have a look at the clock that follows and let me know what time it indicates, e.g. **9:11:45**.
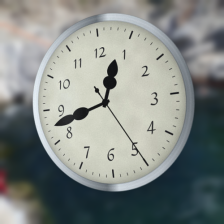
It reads **12:42:25**
